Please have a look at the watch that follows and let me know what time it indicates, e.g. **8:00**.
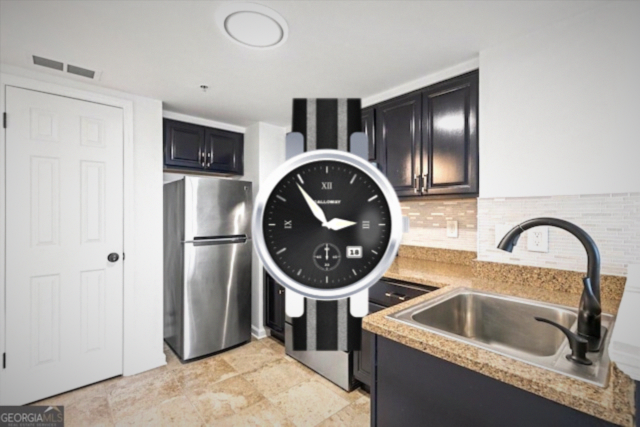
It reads **2:54**
